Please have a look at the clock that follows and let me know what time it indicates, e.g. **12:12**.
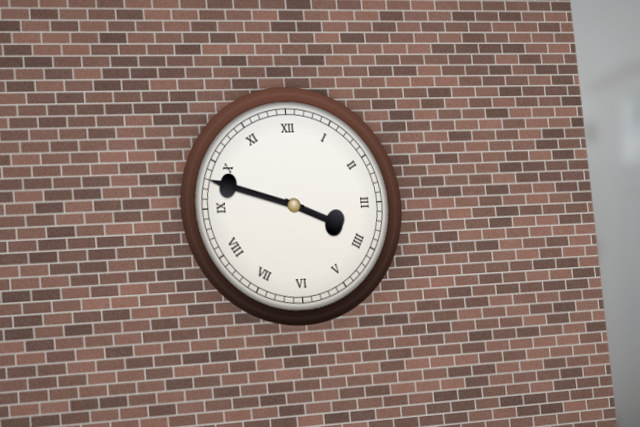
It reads **3:48**
